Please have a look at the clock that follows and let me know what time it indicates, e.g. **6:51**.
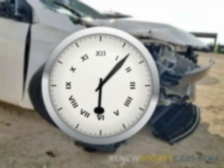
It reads **6:07**
